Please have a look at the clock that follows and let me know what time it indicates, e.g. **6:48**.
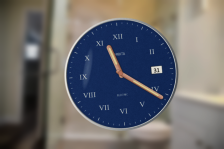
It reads **11:21**
